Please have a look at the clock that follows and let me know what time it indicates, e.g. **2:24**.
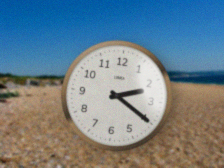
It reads **2:20**
